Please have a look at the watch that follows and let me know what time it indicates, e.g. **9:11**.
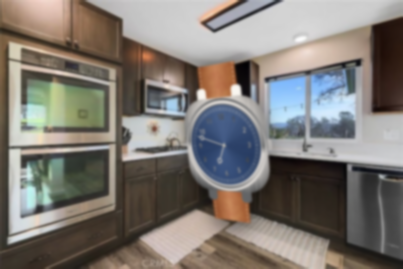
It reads **6:48**
